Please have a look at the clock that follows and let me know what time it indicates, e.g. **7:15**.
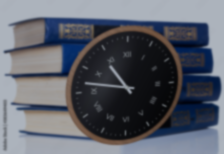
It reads **10:47**
